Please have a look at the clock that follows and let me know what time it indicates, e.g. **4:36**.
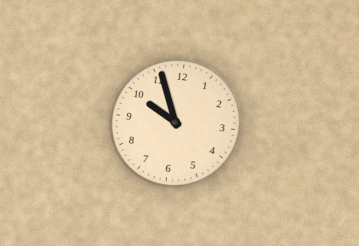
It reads **9:56**
